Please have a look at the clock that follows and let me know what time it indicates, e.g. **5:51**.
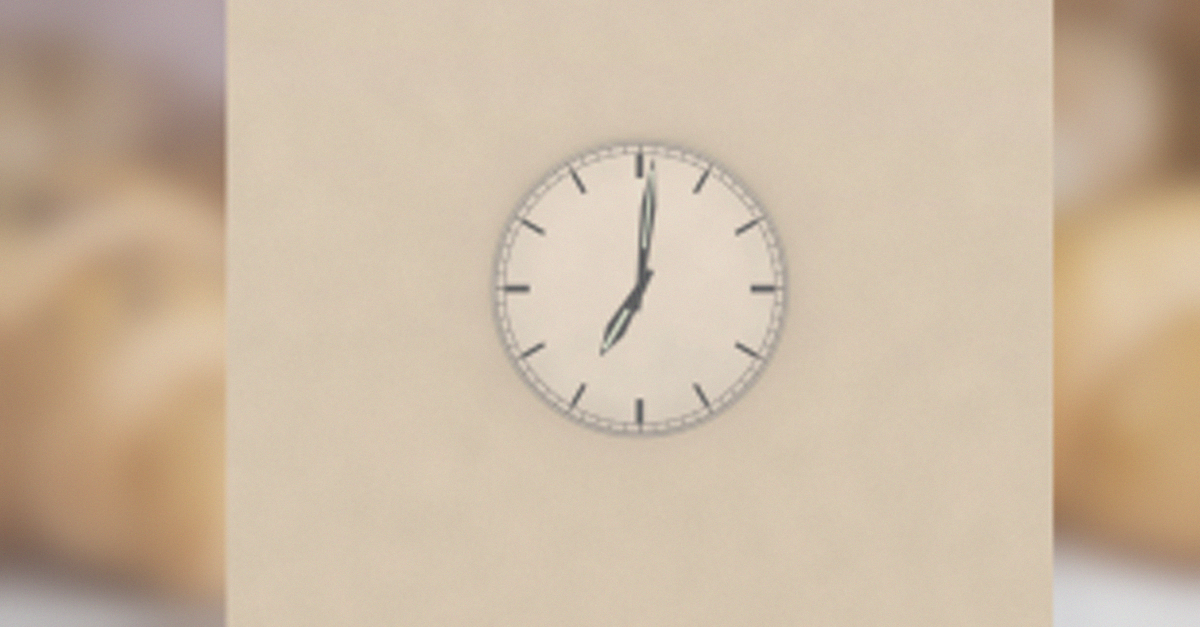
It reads **7:01**
